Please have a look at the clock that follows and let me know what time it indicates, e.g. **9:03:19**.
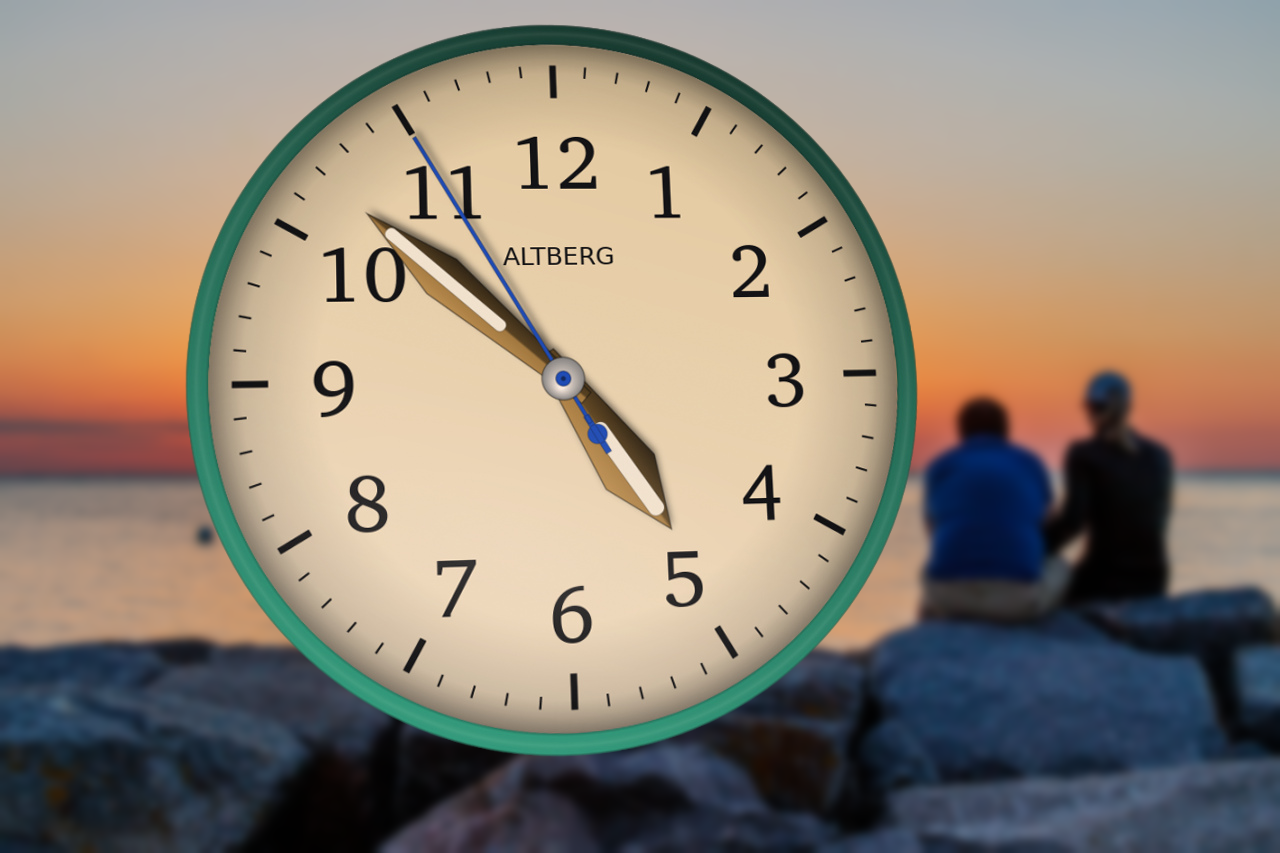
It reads **4:51:55**
